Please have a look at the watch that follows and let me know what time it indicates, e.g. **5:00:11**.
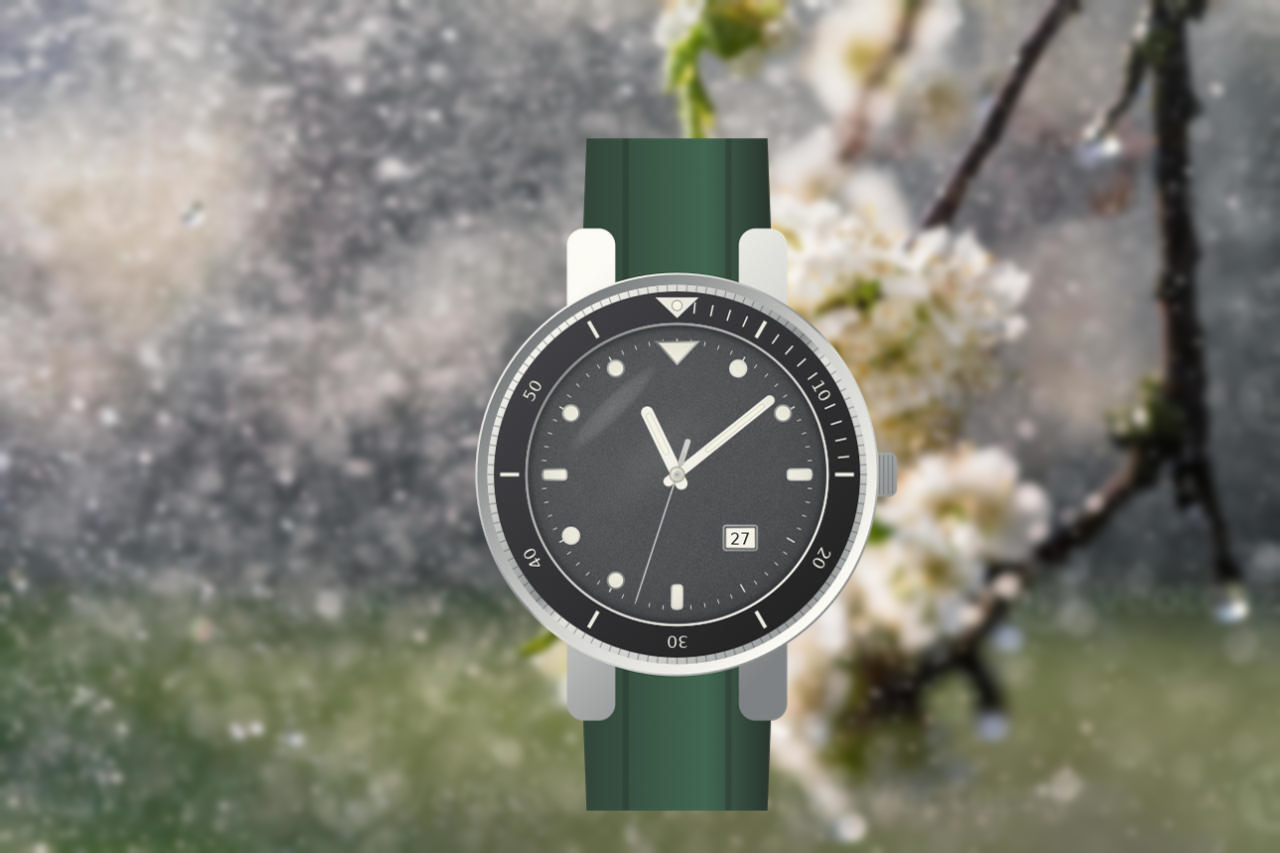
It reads **11:08:33**
